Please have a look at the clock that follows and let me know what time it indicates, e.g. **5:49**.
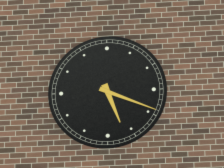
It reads **5:19**
